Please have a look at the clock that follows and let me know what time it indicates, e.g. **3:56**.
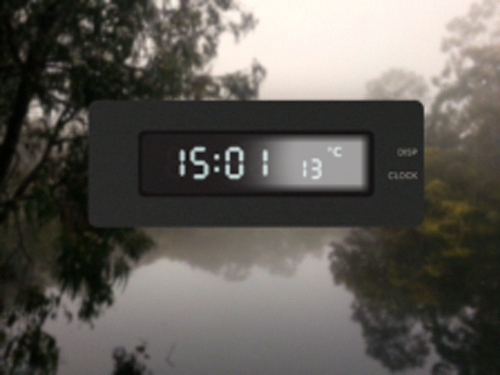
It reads **15:01**
